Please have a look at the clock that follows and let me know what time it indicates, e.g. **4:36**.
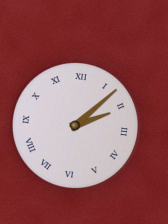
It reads **2:07**
